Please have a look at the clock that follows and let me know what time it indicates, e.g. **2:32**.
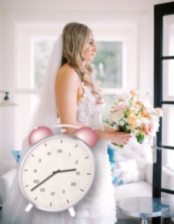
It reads **2:38**
